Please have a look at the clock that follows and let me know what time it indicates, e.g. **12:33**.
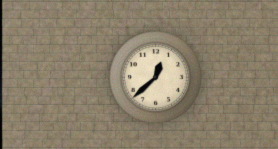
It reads **12:38**
